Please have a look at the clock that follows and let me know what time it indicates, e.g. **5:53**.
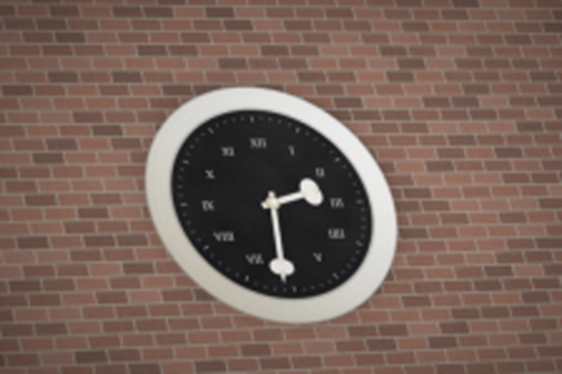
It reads **2:31**
